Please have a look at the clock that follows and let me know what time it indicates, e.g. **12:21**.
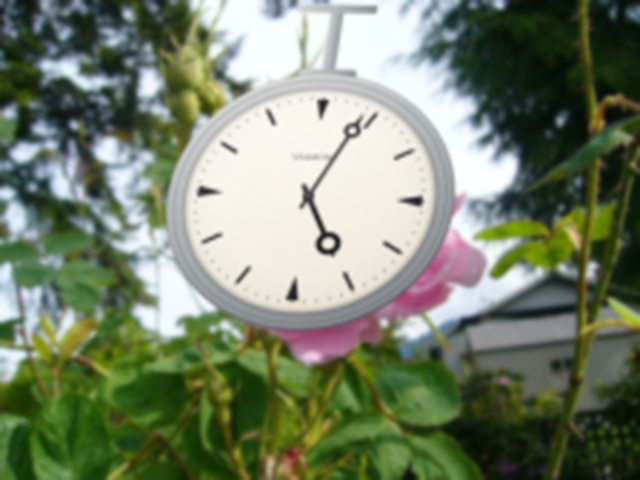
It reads **5:04**
